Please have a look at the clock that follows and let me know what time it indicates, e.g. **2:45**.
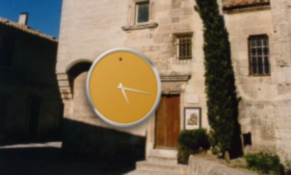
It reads **5:17**
